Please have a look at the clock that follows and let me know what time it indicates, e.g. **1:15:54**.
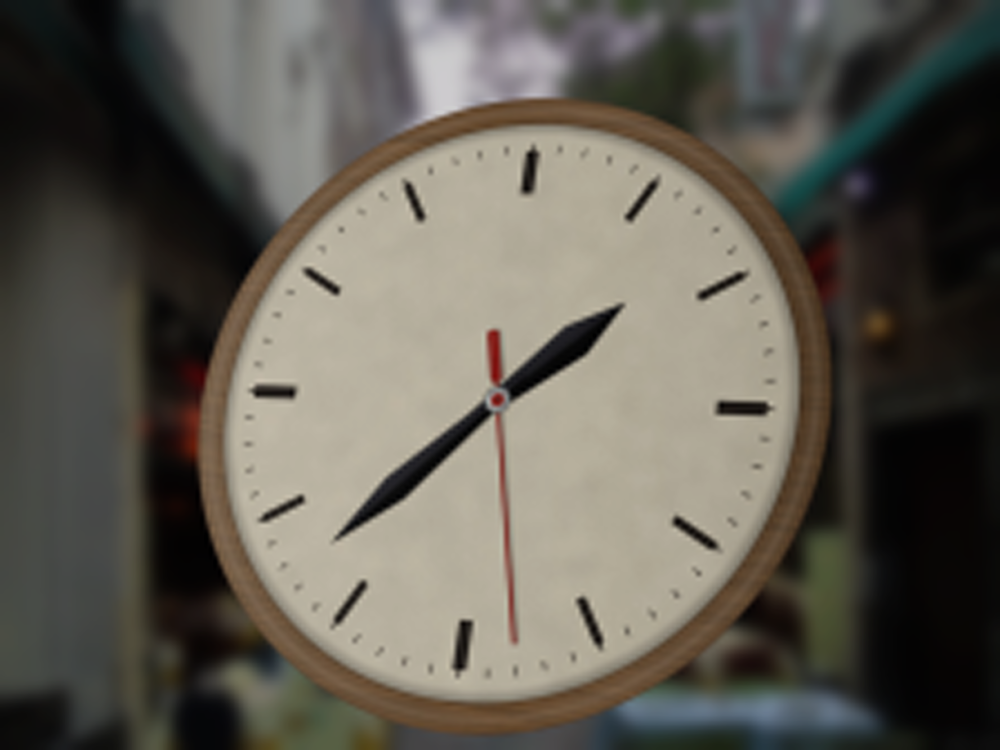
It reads **1:37:28**
